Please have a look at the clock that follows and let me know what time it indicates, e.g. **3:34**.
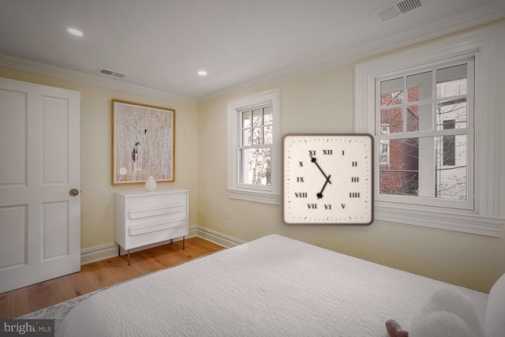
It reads **6:54**
